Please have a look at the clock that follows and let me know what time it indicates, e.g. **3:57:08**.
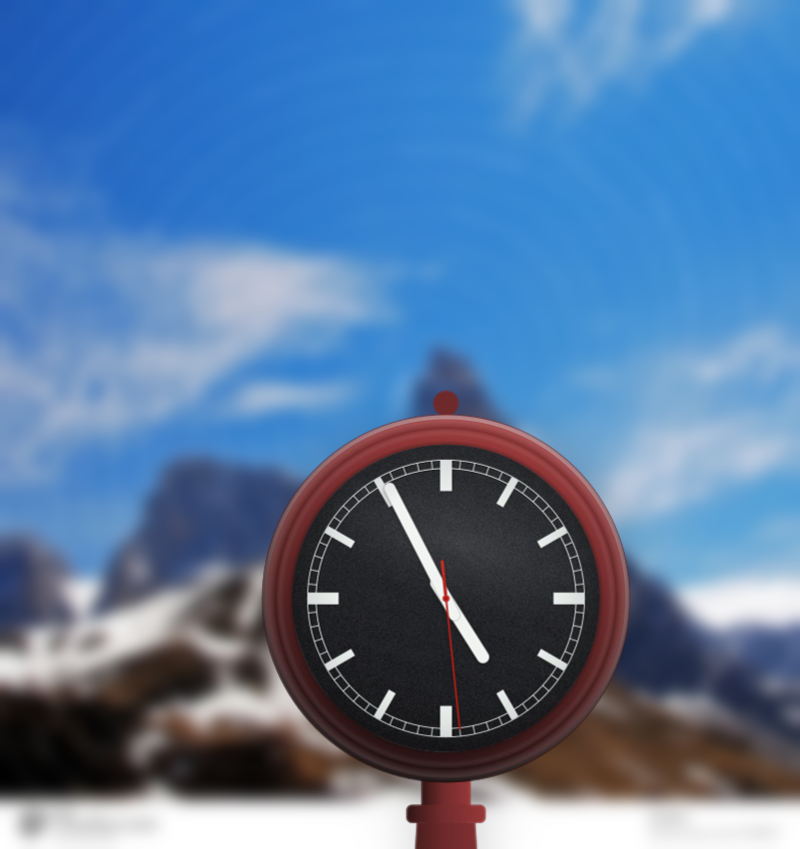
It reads **4:55:29**
